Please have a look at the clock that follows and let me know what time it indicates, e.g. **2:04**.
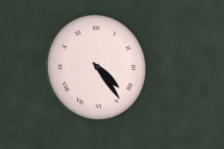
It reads **4:24**
